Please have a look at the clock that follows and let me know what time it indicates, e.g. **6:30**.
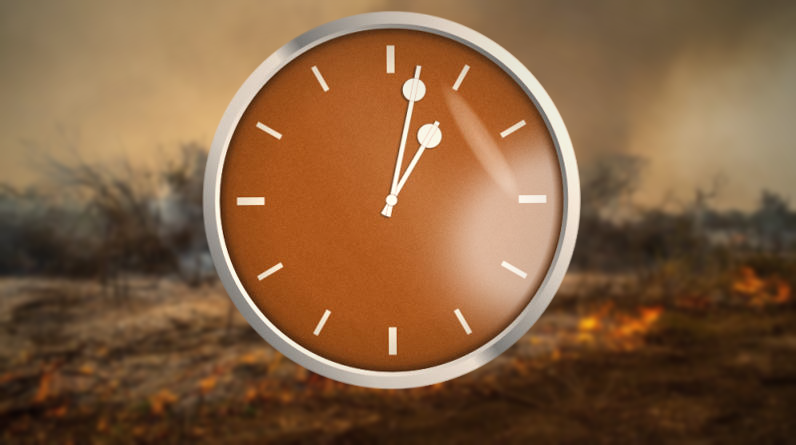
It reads **1:02**
